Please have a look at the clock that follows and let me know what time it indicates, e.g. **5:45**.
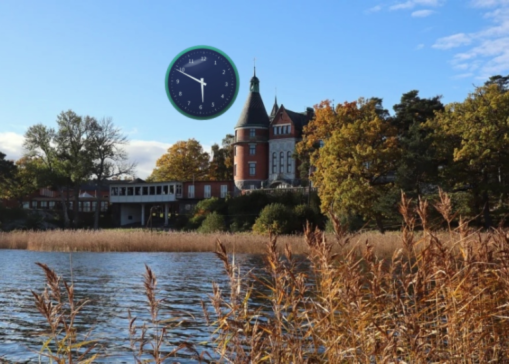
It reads **5:49**
